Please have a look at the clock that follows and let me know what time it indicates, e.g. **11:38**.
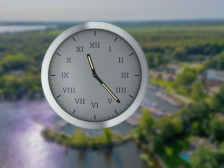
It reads **11:23**
